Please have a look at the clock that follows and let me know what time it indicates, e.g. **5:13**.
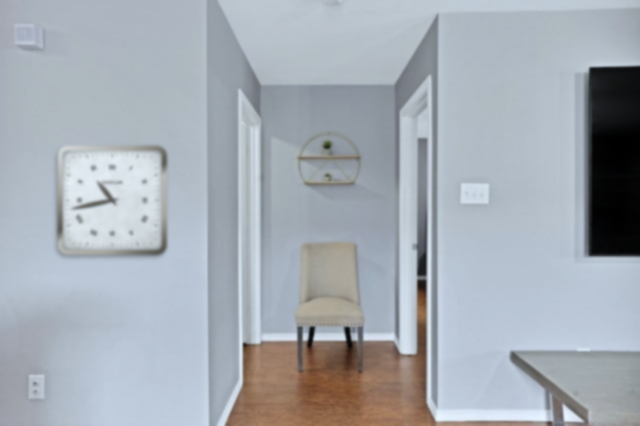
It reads **10:43**
